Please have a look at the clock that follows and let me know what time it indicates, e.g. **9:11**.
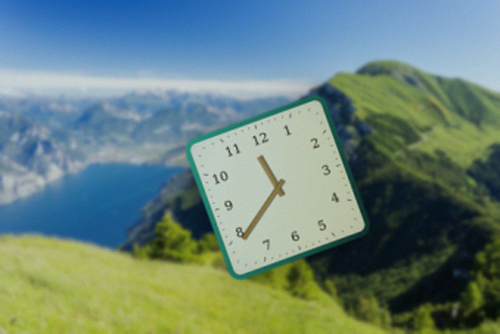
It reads **11:39**
